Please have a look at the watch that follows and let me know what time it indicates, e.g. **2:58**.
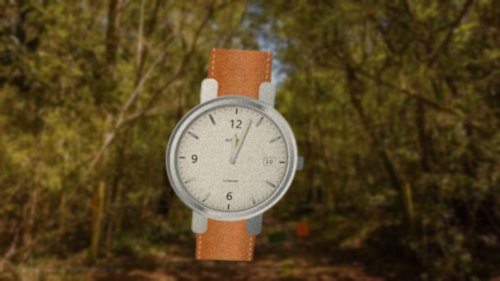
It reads **12:03**
